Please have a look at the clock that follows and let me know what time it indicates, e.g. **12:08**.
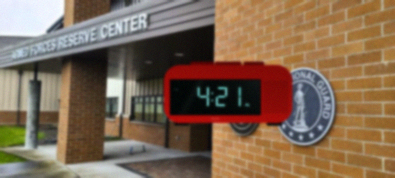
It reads **4:21**
